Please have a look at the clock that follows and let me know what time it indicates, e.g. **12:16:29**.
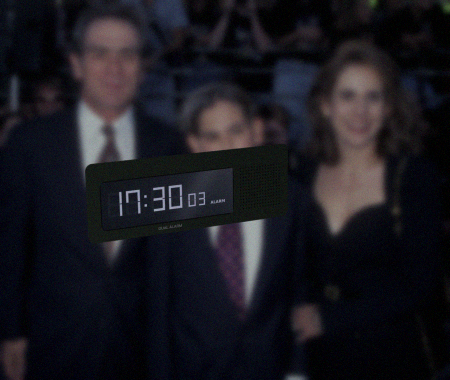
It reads **17:30:03**
